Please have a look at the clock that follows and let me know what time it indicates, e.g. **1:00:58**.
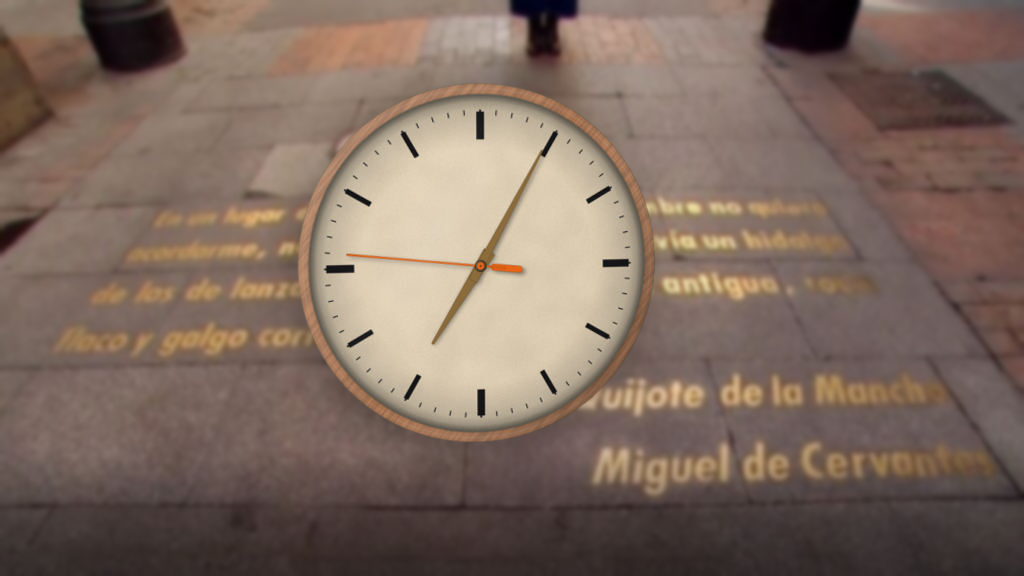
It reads **7:04:46**
